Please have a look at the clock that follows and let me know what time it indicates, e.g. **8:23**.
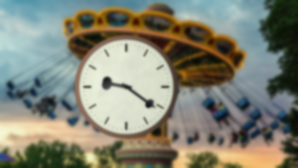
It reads **9:21**
